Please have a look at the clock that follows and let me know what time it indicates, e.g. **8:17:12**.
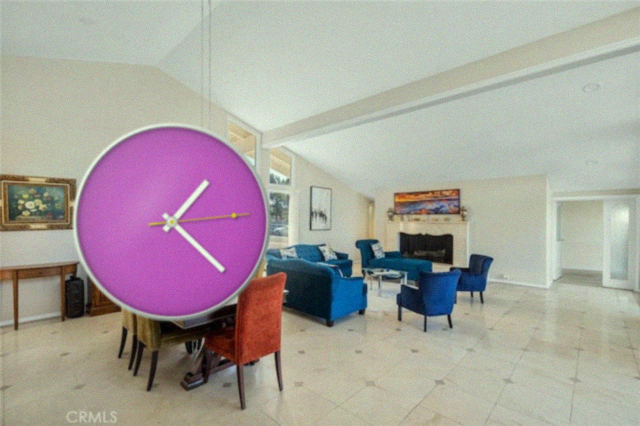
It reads **1:22:14**
